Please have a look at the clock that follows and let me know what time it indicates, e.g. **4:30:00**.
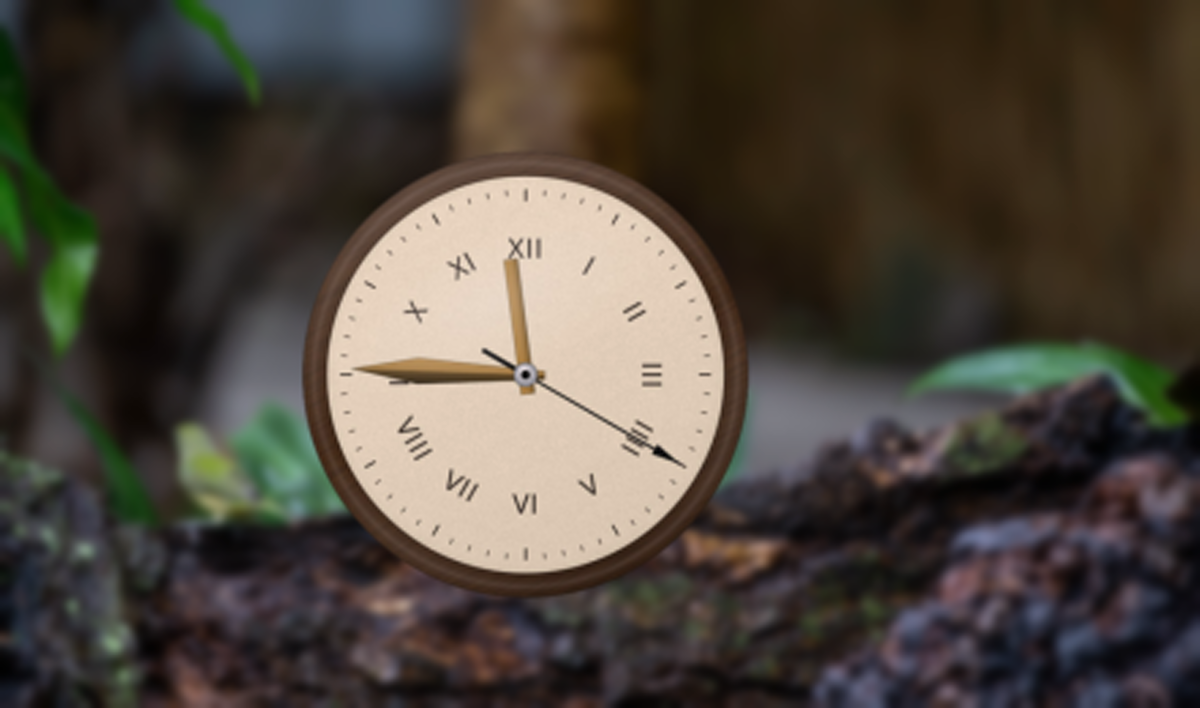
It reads **11:45:20**
